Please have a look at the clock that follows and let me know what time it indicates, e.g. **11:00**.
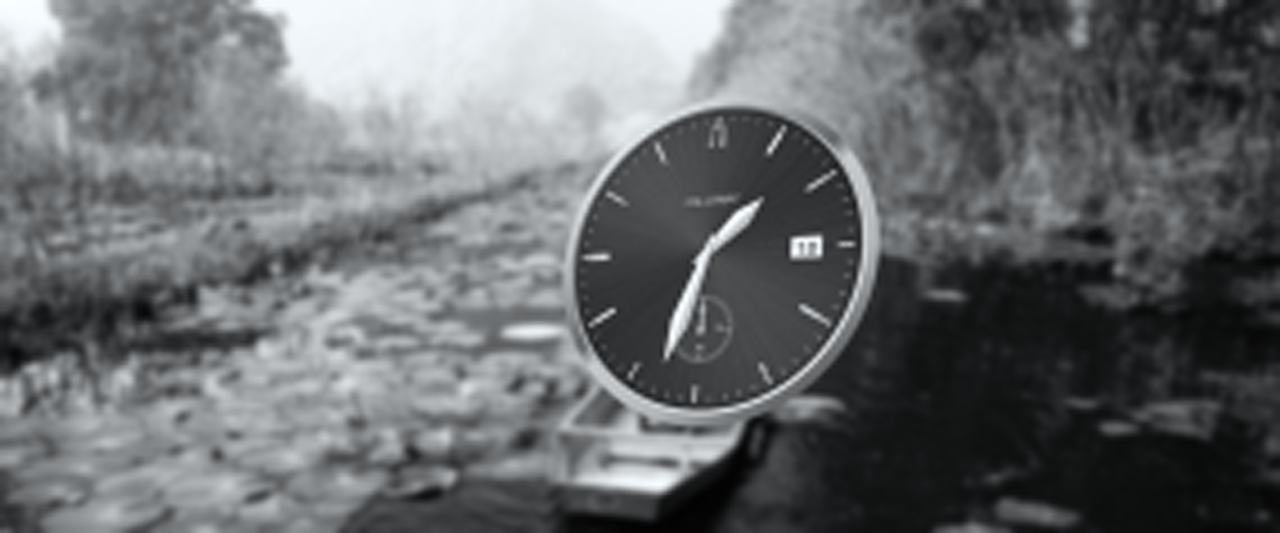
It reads **1:33**
